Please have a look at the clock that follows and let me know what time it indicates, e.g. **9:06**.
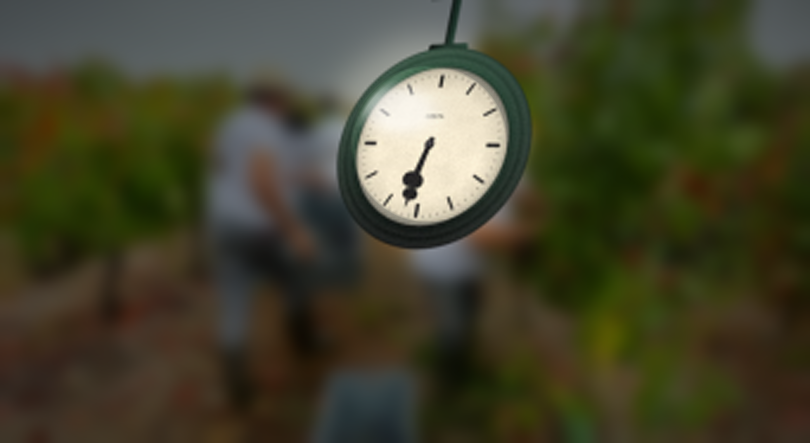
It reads **6:32**
